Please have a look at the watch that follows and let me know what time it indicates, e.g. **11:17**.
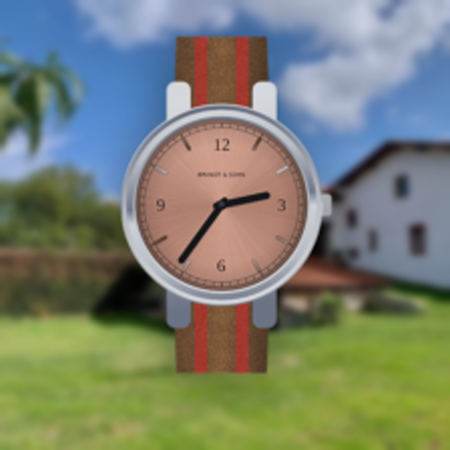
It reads **2:36**
